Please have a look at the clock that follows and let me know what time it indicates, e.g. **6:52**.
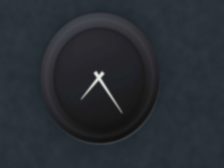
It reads **7:24**
